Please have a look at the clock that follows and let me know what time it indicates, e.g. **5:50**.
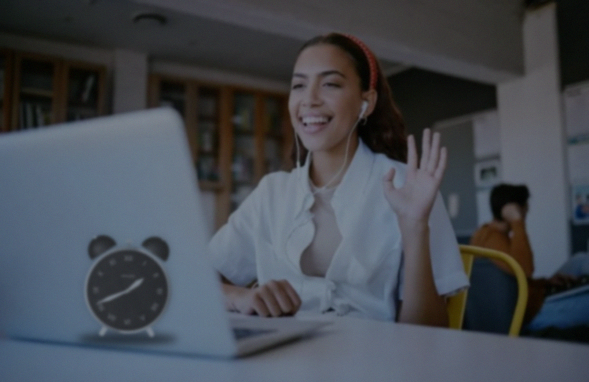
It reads **1:41**
